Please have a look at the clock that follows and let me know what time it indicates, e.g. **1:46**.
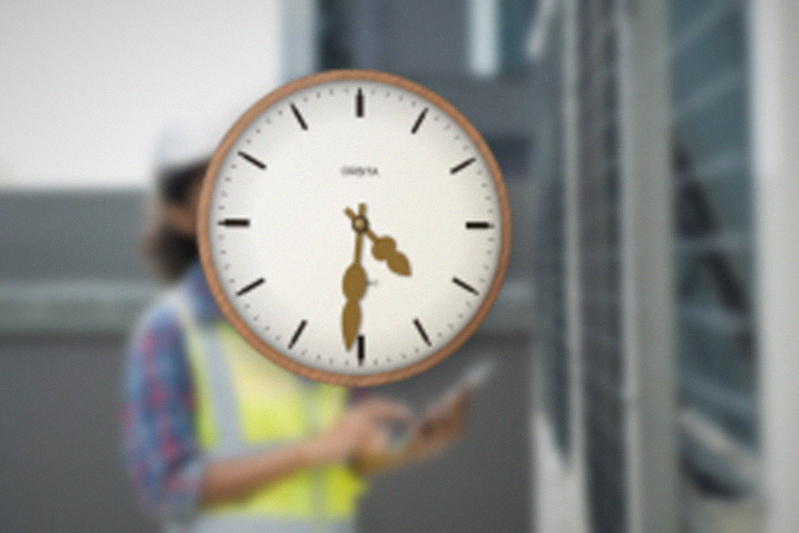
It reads **4:31**
